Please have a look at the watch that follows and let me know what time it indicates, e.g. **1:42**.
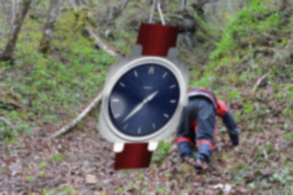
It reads **1:37**
